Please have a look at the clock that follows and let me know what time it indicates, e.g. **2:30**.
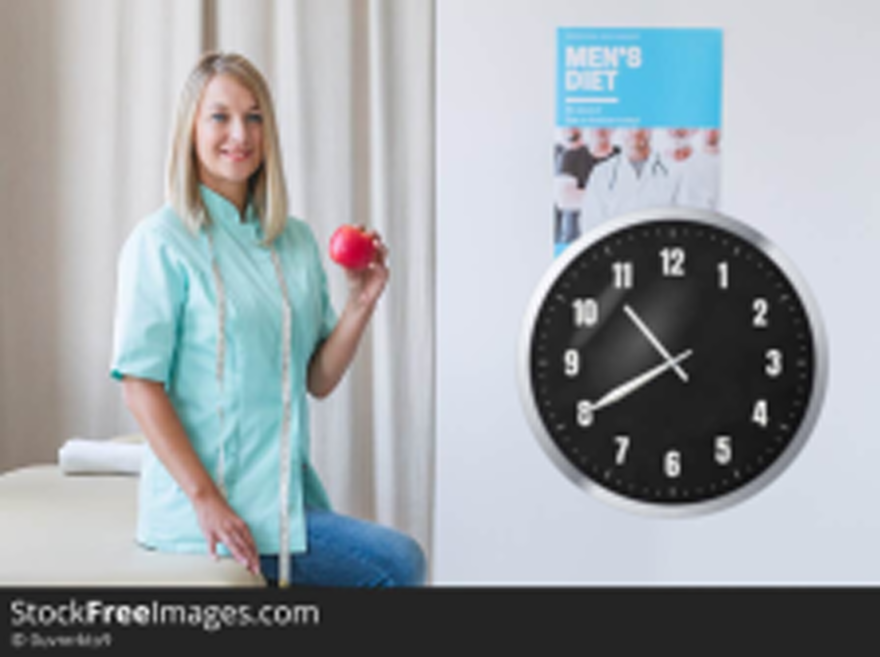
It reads **10:40**
